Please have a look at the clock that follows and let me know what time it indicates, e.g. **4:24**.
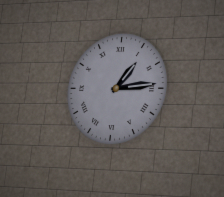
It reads **1:14**
